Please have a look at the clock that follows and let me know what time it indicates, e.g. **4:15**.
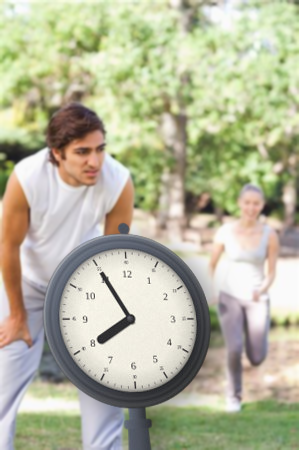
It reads **7:55**
